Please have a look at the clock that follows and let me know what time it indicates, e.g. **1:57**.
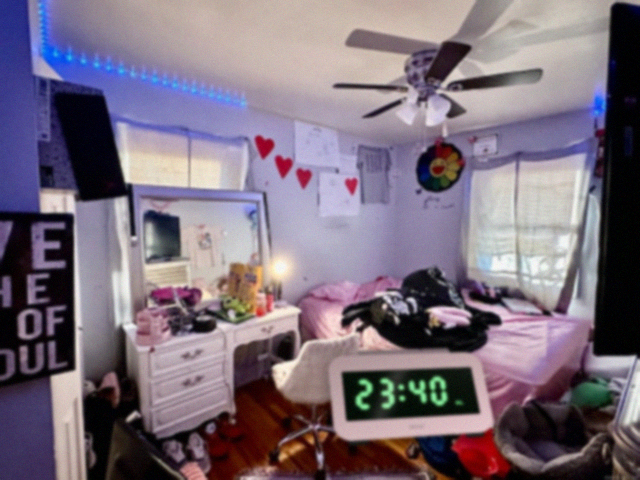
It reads **23:40**
